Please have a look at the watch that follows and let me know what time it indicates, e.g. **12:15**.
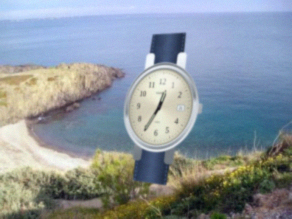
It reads **12:35**
